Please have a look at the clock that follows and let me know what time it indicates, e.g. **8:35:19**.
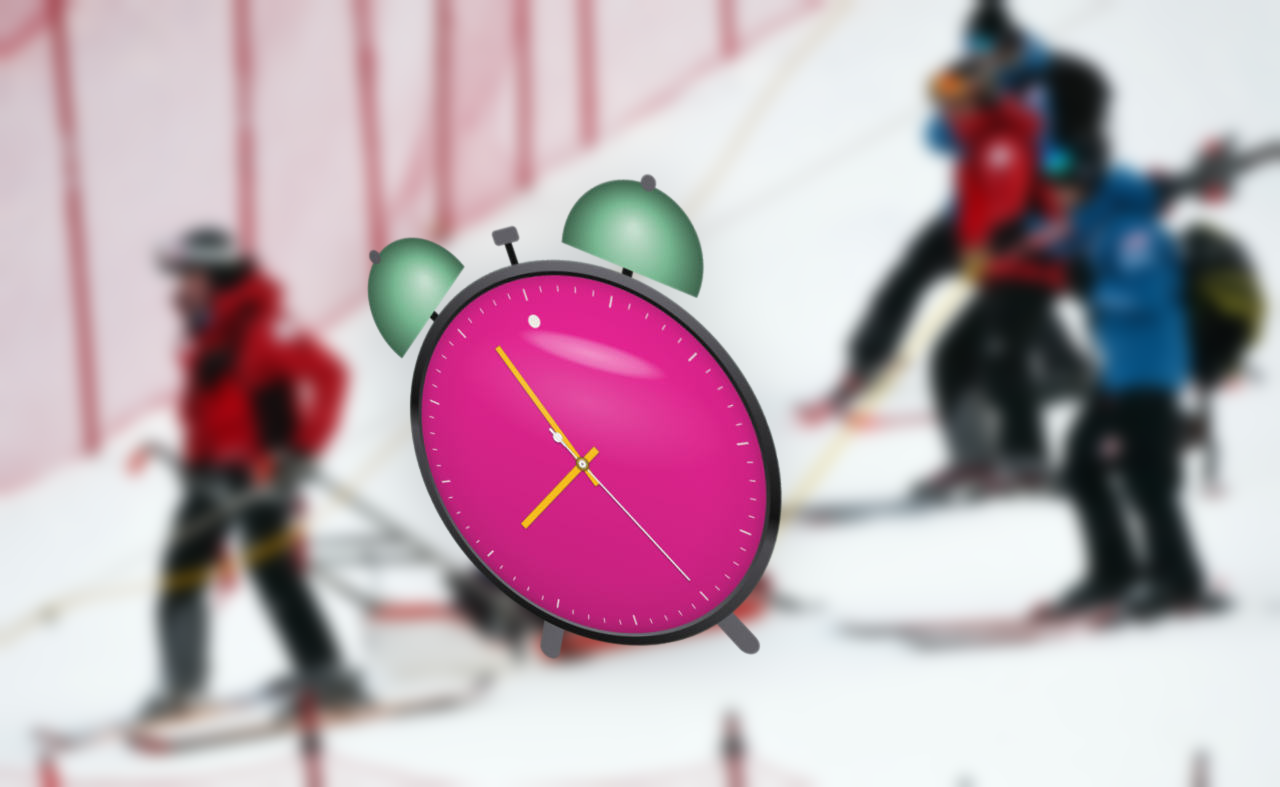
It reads **7:56:25**
